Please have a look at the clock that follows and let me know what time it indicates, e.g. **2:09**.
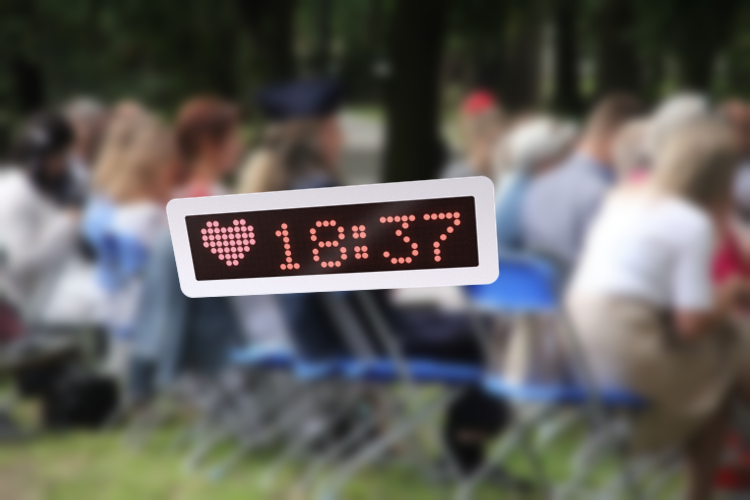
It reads **18:37**
